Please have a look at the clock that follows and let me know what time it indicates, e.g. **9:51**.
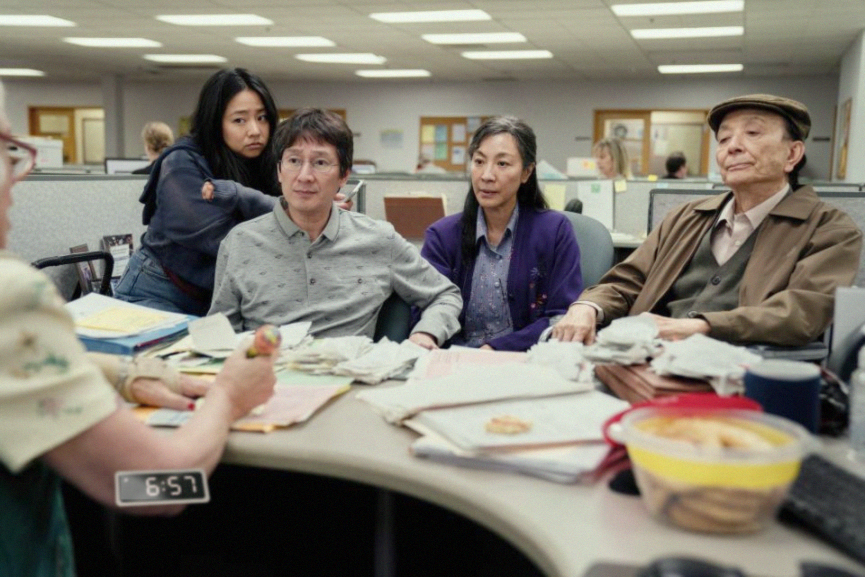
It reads **6:57**
